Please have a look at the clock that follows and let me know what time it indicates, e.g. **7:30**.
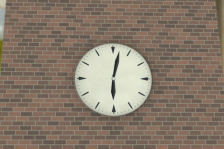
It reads **6:02**
